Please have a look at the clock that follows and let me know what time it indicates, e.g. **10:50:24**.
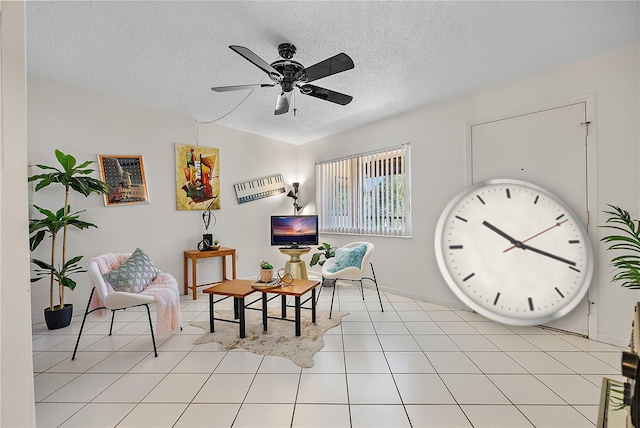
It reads **10:19:11**
